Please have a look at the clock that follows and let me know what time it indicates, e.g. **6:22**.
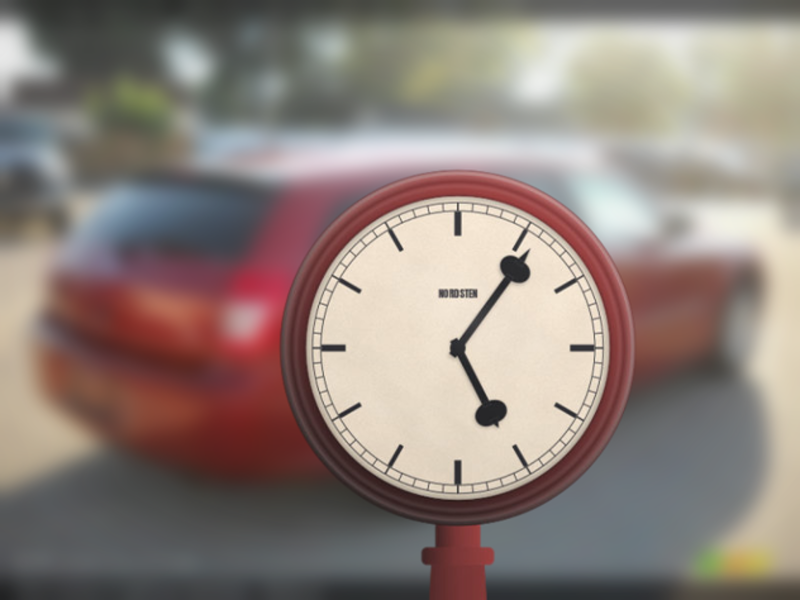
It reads **5:06**
